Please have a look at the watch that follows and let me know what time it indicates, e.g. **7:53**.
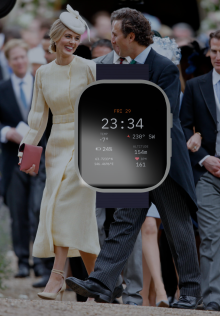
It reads **23:34**
